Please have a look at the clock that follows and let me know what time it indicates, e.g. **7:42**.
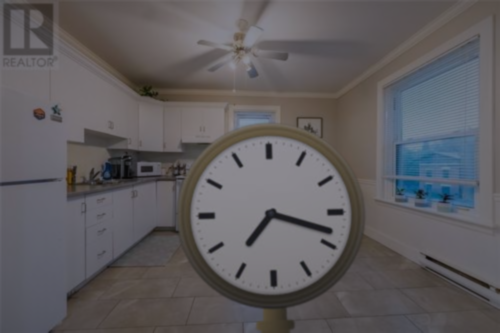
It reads **7:18**
